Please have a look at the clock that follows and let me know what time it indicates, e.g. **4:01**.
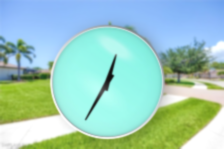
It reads **12:35**
